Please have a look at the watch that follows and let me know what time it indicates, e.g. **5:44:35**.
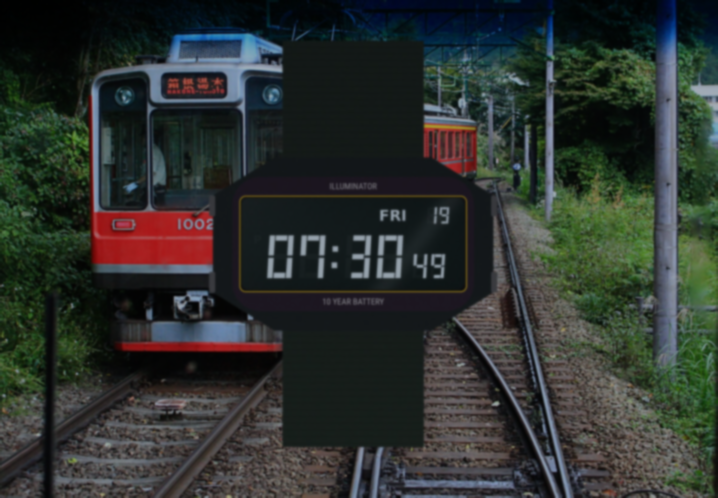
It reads **7:30:49**
